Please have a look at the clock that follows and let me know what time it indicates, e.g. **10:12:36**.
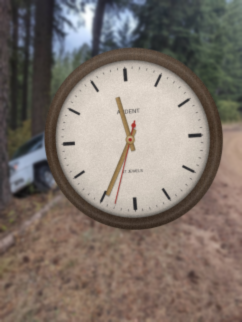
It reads **11:34:33**
